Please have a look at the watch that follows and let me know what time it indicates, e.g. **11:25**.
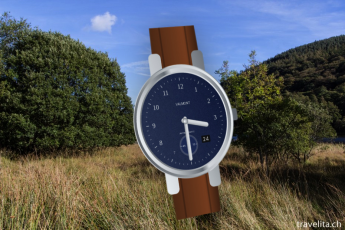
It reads **3:30**
